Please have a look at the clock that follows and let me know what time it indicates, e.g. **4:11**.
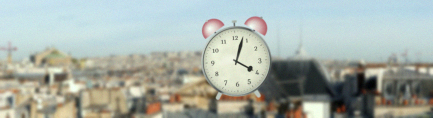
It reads **4:03**
